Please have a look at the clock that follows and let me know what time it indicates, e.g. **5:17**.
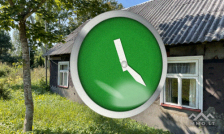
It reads **11:22**
